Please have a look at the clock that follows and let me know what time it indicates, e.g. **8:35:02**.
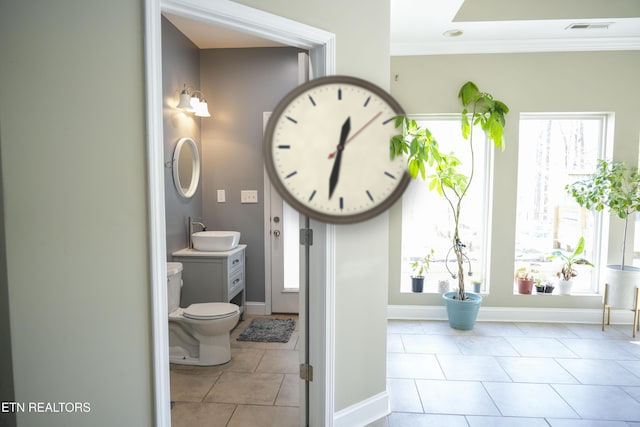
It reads **12:32:08**
